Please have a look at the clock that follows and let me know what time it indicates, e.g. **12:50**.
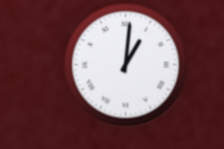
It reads **1:01**
